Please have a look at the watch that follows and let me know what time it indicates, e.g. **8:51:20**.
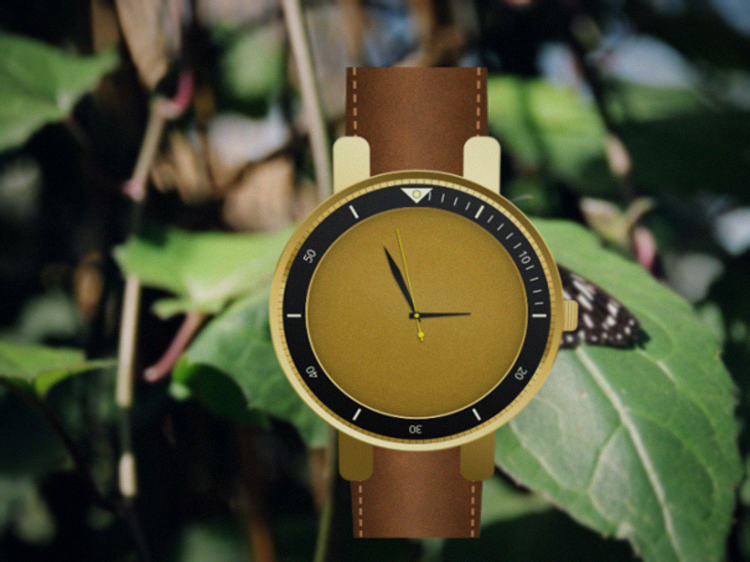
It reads **2:55:58**
